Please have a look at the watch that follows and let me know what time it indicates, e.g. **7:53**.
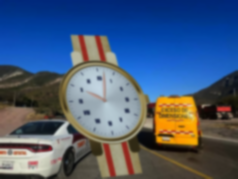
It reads **10:02**
